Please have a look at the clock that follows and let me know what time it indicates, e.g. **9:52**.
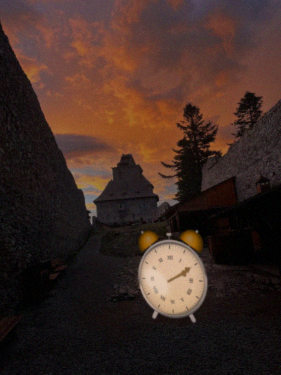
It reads **2:10**
